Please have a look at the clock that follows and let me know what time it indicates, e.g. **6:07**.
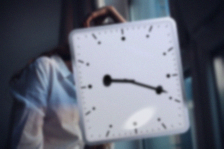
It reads **9:19**
